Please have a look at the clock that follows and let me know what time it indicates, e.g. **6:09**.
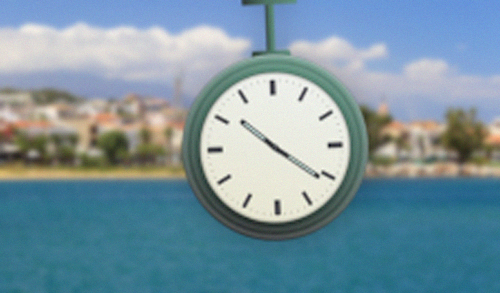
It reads **10:21**
